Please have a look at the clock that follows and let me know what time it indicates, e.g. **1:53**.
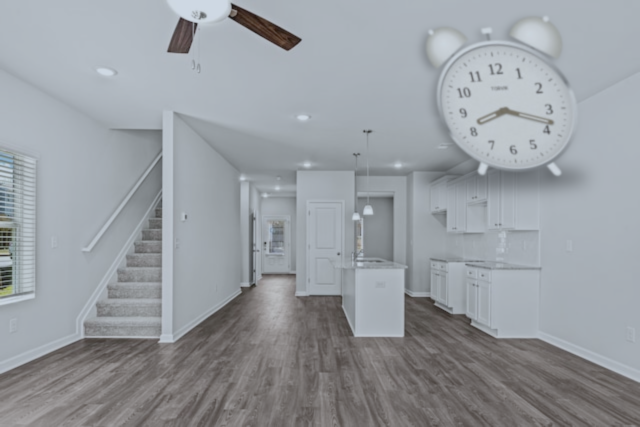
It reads **8:18**
